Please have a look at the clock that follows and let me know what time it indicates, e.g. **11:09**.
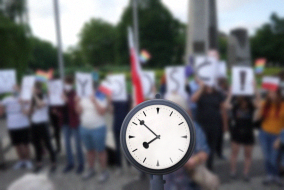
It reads **7:52**
